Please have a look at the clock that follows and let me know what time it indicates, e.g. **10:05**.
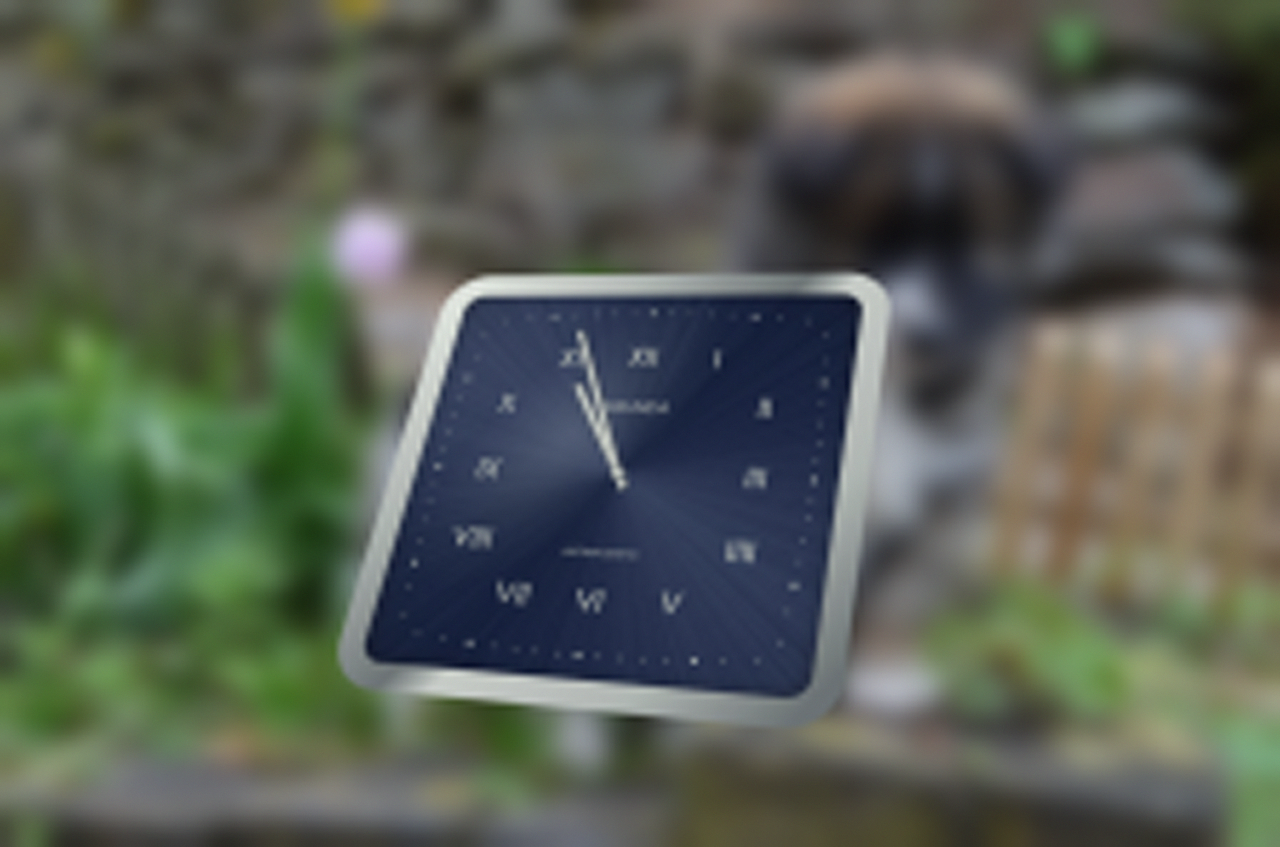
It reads **10:56**
